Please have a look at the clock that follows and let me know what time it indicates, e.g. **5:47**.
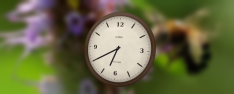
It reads **6:40**
